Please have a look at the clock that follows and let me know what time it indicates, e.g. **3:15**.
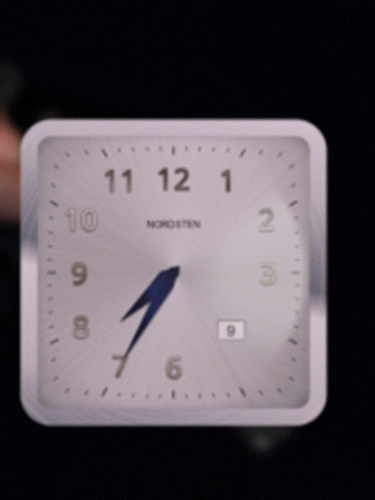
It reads **7:35**
